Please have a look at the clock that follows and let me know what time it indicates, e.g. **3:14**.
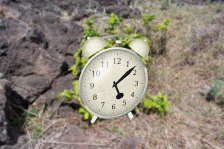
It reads **5:08**
